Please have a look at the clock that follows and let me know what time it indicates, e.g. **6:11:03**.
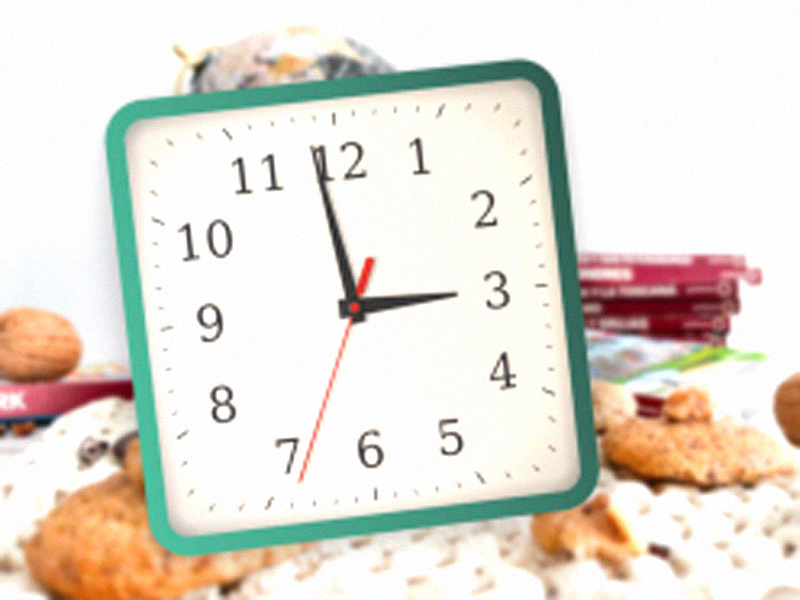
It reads **2:58:34**
